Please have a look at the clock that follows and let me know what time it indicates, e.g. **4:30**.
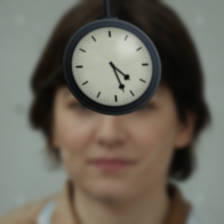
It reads **4:27**
